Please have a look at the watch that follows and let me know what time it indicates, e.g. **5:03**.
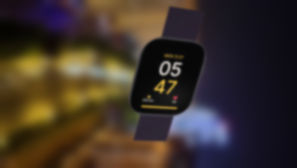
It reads **5:47**
